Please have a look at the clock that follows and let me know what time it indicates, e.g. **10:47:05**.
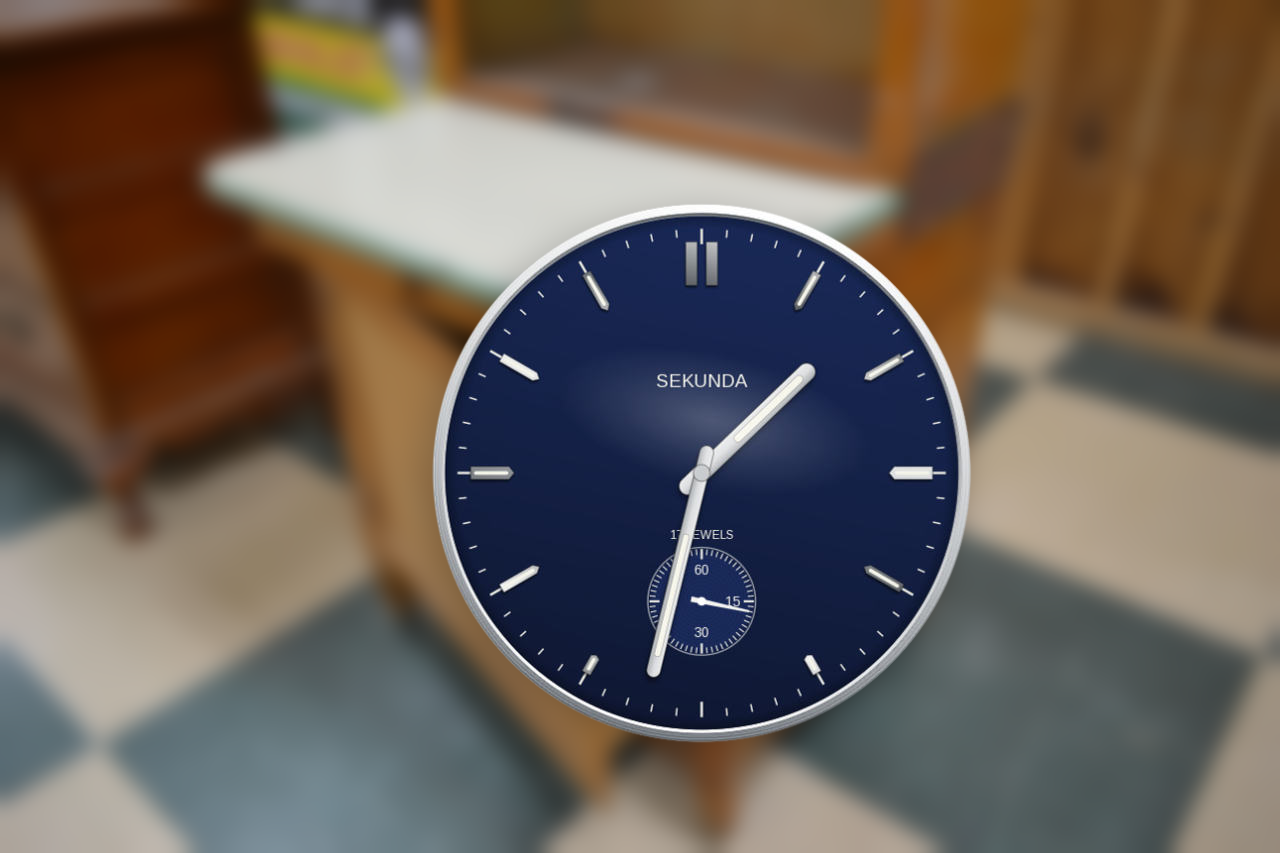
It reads **1:32:17**
